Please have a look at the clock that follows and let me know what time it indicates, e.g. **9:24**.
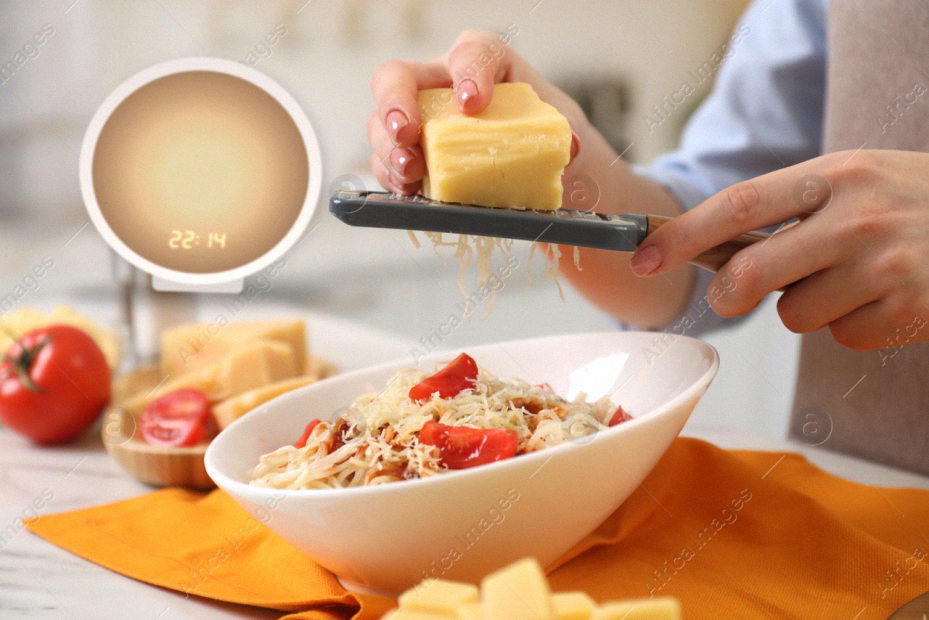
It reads **22:14**
